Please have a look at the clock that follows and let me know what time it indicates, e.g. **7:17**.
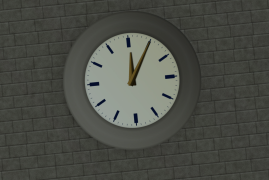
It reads **12:05**
